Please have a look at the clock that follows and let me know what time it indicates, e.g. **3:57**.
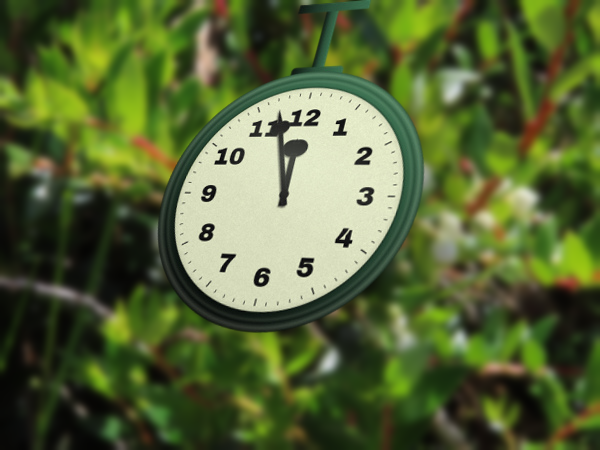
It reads **11:57**
